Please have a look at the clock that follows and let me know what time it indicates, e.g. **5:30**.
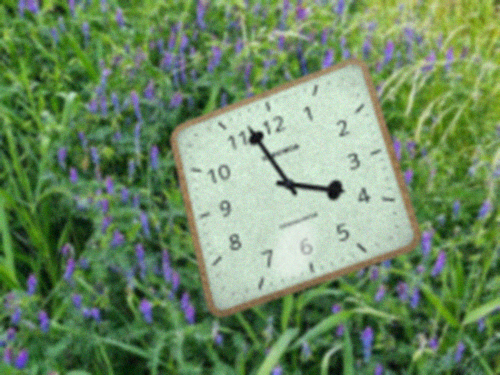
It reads **3:57**
